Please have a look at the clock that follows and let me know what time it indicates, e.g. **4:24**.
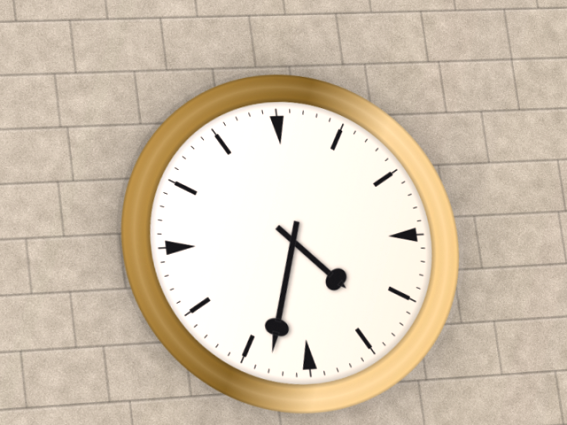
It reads **4:33**
